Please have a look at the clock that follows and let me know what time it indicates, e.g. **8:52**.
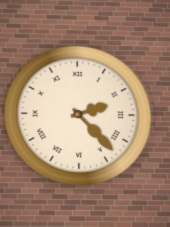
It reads **2:23**
